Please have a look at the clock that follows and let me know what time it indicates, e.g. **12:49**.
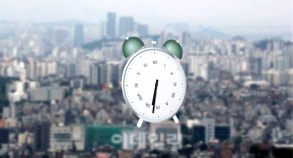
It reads **6:32**
